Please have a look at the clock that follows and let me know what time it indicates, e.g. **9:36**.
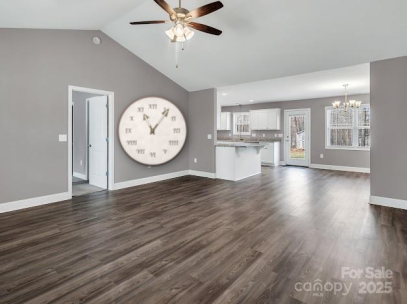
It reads **11:06**
